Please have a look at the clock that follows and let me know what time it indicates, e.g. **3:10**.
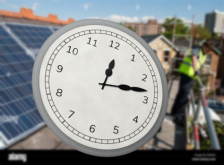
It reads **12:13**
